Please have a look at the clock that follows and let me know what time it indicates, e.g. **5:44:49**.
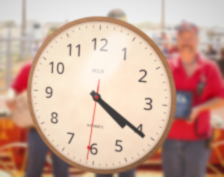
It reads **4:20:31**
